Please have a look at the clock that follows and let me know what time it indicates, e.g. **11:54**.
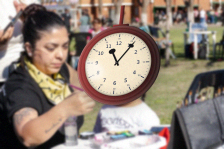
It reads **11:06**
